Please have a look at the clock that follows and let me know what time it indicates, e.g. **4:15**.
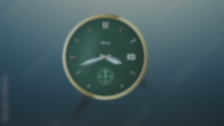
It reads **3:42**
